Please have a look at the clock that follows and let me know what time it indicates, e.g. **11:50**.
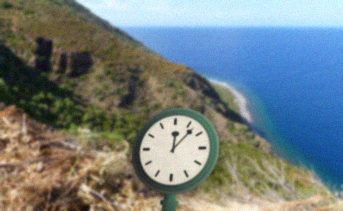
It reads **12:07**
